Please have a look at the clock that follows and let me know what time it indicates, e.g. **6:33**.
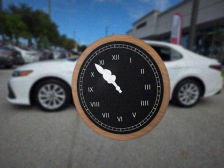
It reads **10:53**
